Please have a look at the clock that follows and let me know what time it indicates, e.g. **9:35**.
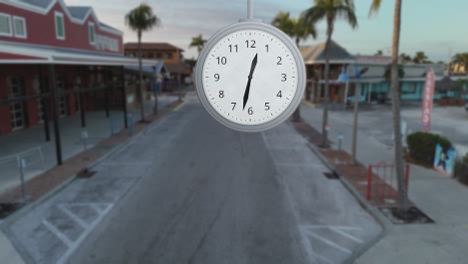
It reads **12:32**
